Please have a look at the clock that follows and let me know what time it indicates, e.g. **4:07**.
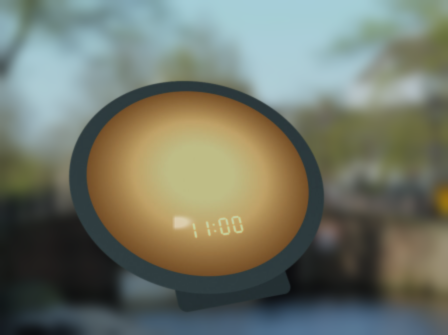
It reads **11:00**
